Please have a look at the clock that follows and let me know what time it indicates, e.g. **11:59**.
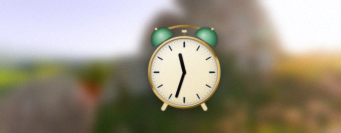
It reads **11:33**
